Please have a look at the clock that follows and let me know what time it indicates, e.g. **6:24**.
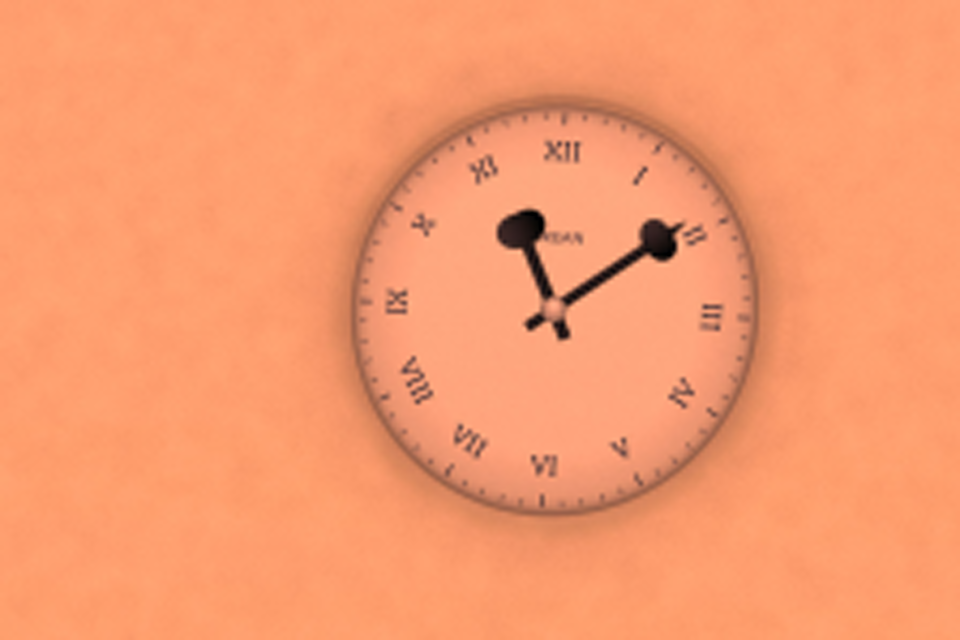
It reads **11:09**
